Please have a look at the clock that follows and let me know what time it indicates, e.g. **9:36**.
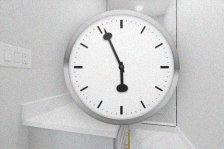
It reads **5:56**
